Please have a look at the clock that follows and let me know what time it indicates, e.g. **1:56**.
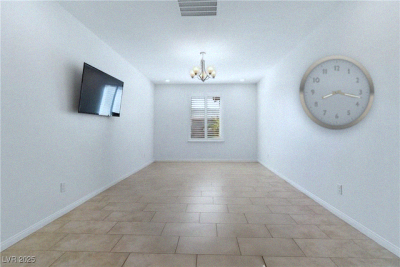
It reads **8:17**
